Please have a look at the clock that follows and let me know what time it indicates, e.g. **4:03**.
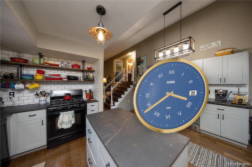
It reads **3:39**
